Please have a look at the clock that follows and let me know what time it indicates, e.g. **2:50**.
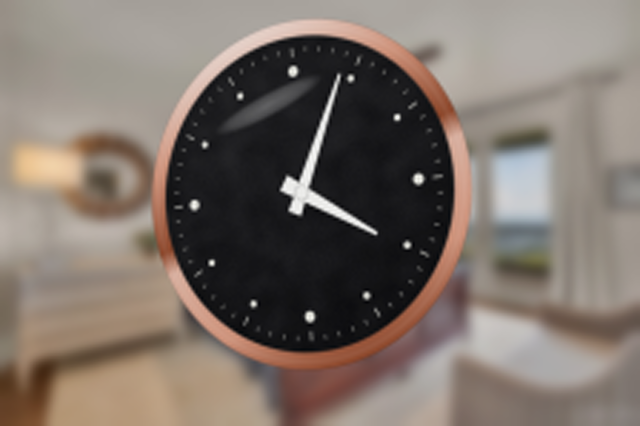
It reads **4:04**
